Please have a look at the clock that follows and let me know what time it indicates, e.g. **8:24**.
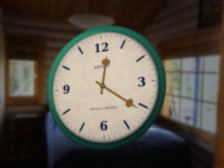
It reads **12:21**
